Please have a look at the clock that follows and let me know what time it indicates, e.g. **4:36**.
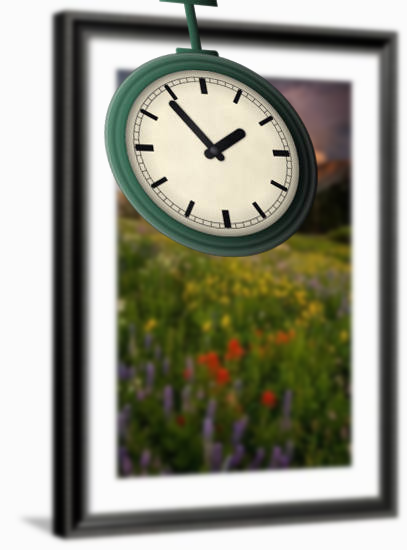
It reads **1:54**
